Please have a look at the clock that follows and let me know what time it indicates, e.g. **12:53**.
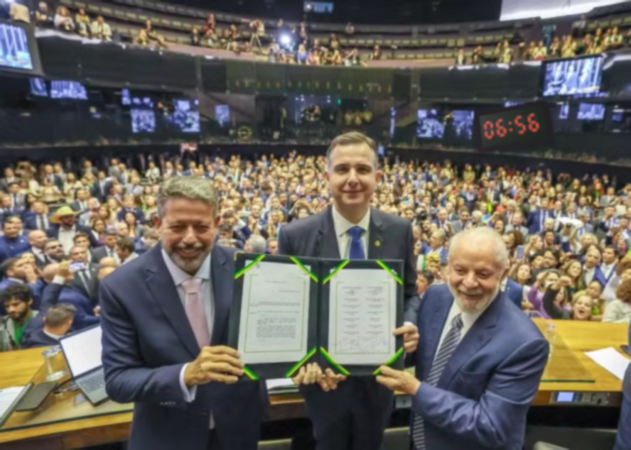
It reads **6:56**
